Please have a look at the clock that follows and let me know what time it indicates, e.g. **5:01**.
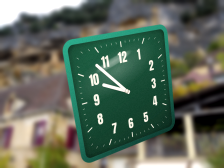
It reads **9:53**
